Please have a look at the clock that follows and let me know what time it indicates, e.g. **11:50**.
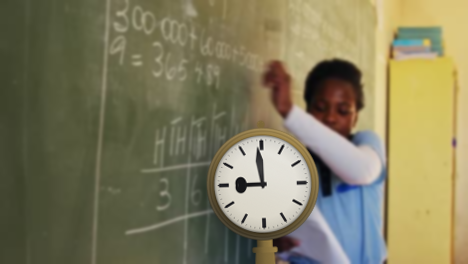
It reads **8:59**
